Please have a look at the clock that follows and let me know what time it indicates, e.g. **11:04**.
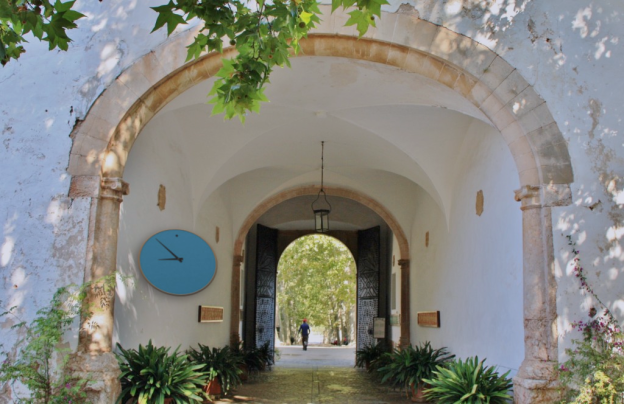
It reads **8:53**
